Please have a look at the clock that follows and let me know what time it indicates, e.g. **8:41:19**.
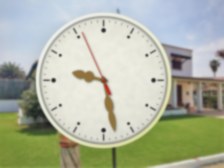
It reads **9:27:56**
